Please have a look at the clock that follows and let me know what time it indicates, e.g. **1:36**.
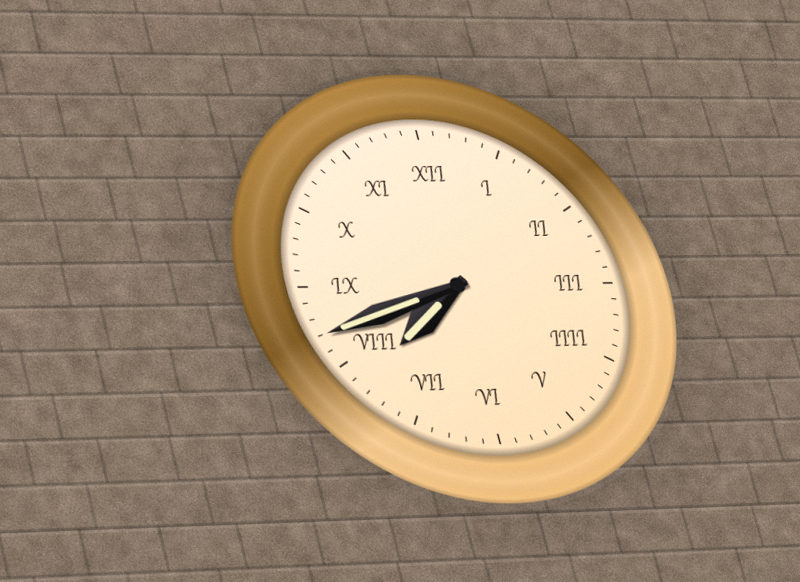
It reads **7:42**
